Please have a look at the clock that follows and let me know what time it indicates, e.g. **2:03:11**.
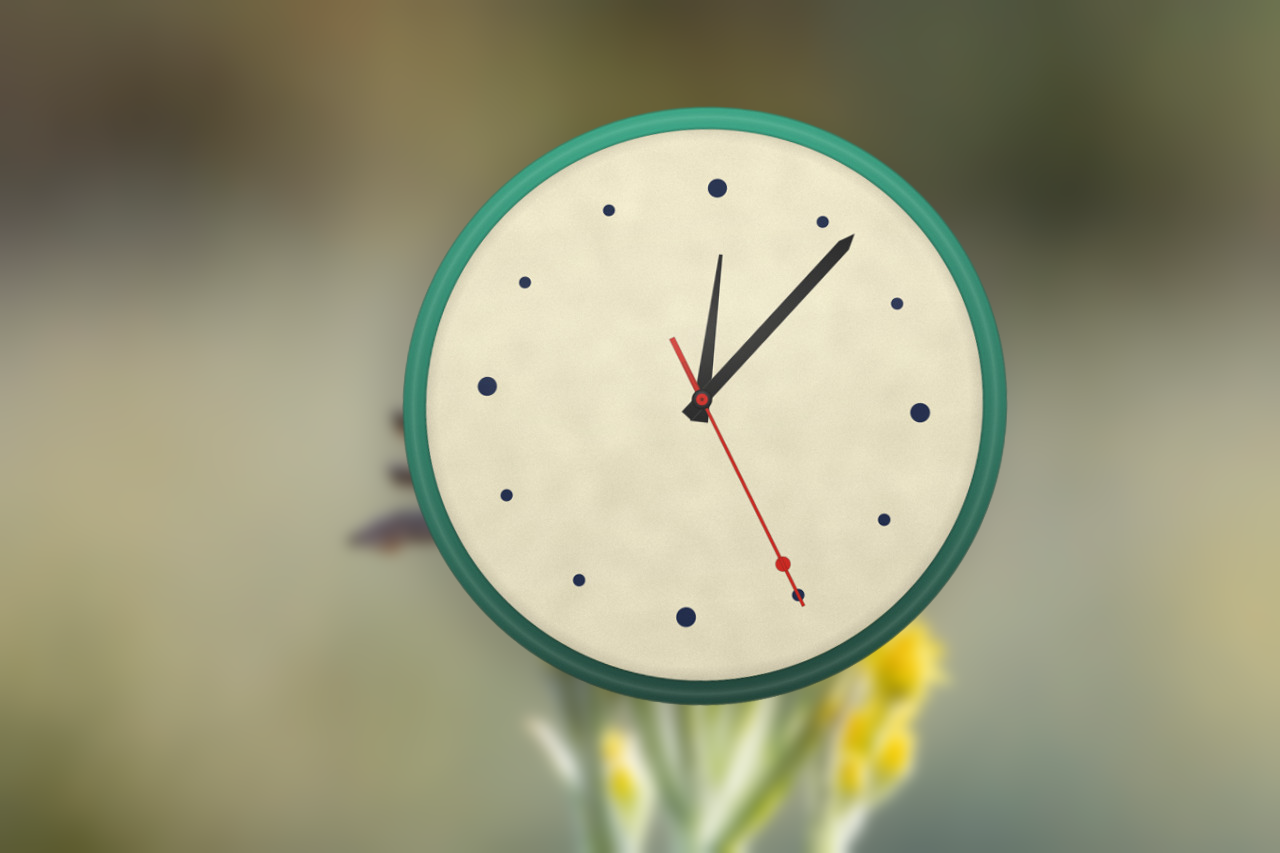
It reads **12:06:25**
